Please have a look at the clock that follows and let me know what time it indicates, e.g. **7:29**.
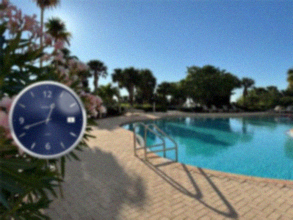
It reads **12:42**
